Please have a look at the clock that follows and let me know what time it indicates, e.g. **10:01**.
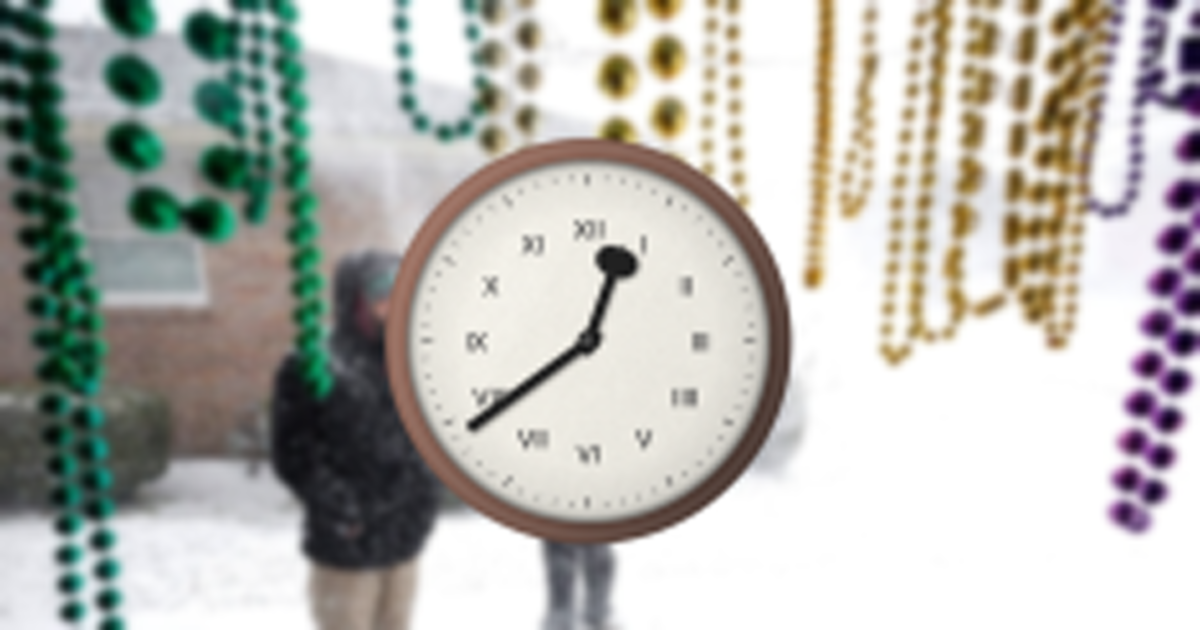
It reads **12:39**
